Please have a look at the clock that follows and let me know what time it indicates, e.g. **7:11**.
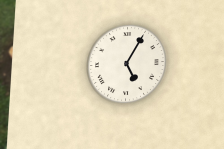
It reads **5:05**
